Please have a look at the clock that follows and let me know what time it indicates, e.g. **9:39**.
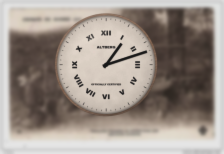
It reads **1:12**
